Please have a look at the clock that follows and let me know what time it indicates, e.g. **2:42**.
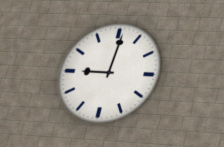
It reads **9:01**
